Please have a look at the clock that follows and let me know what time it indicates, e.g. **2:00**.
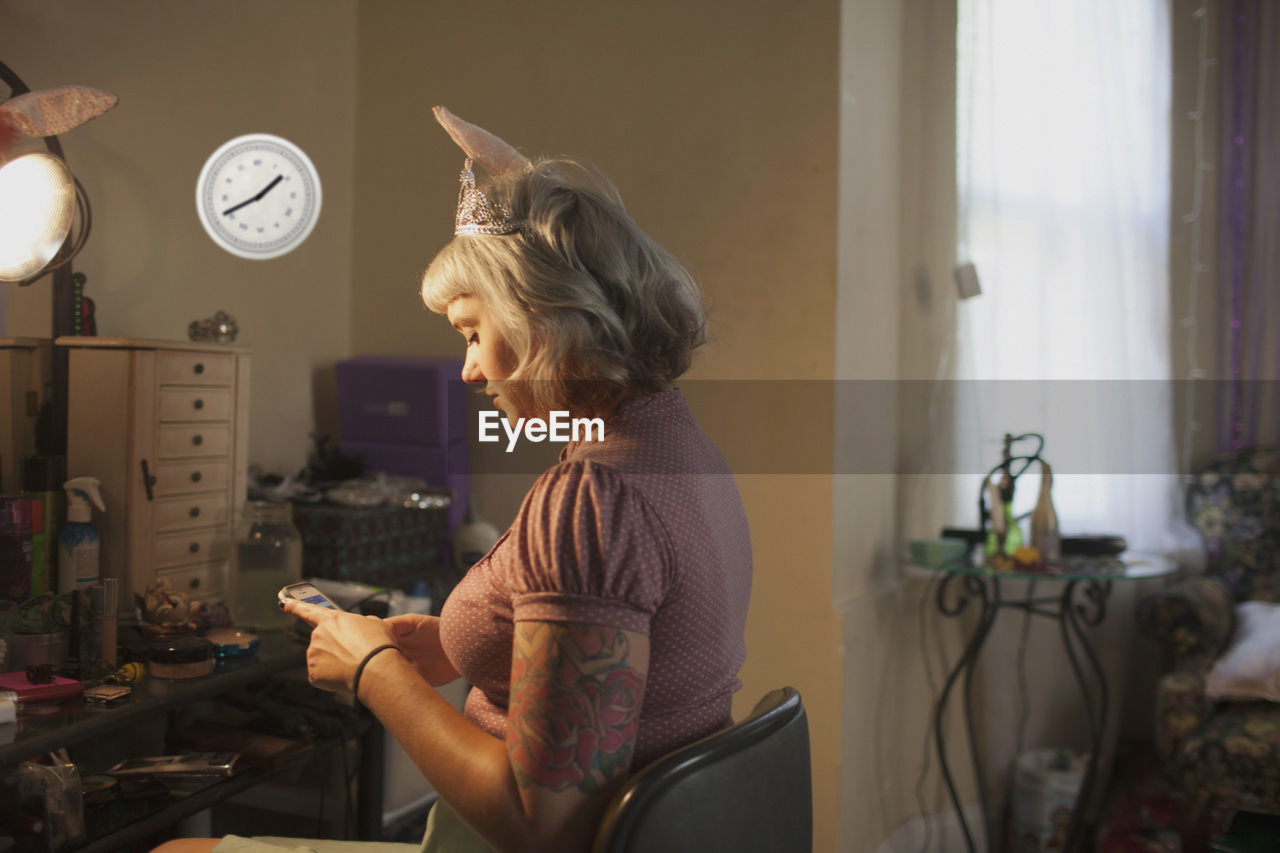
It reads **1:41**
